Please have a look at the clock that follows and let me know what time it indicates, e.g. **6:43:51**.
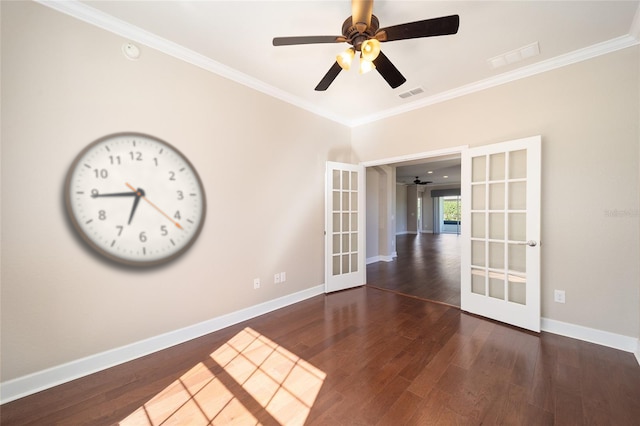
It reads **6:44:22**
